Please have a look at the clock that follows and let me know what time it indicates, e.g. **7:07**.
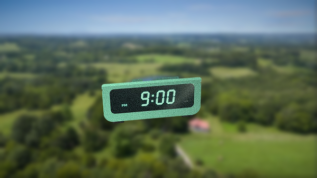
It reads **9:00**
